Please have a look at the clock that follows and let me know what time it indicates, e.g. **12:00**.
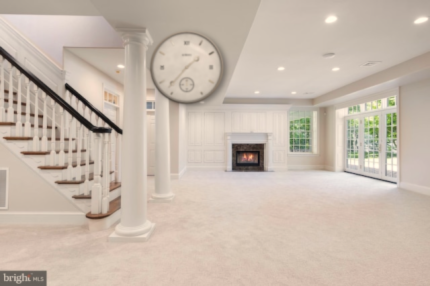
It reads **1:37**
